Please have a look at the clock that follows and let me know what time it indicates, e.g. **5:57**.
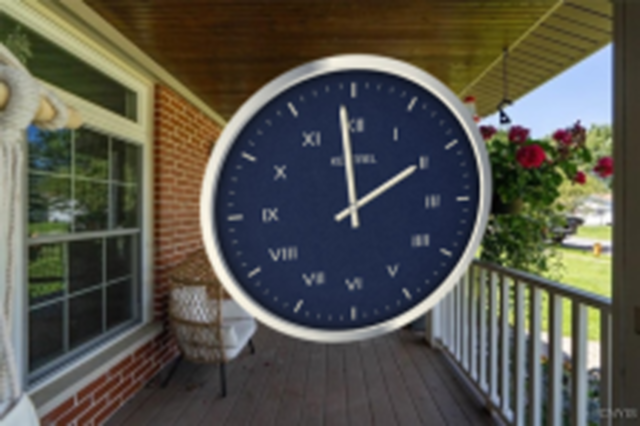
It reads **1:59**
